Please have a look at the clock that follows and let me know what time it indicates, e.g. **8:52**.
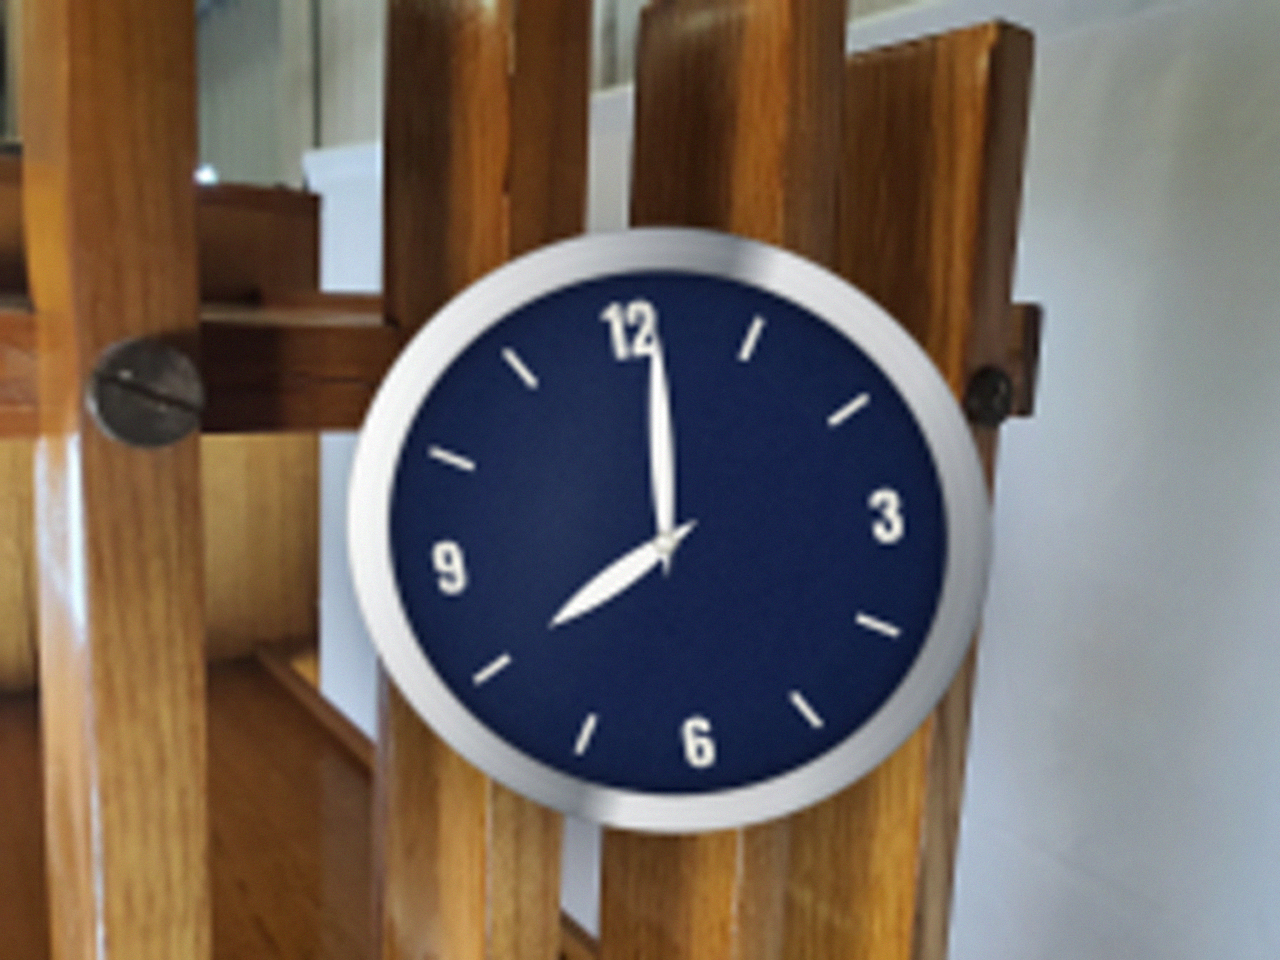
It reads **8:01**
